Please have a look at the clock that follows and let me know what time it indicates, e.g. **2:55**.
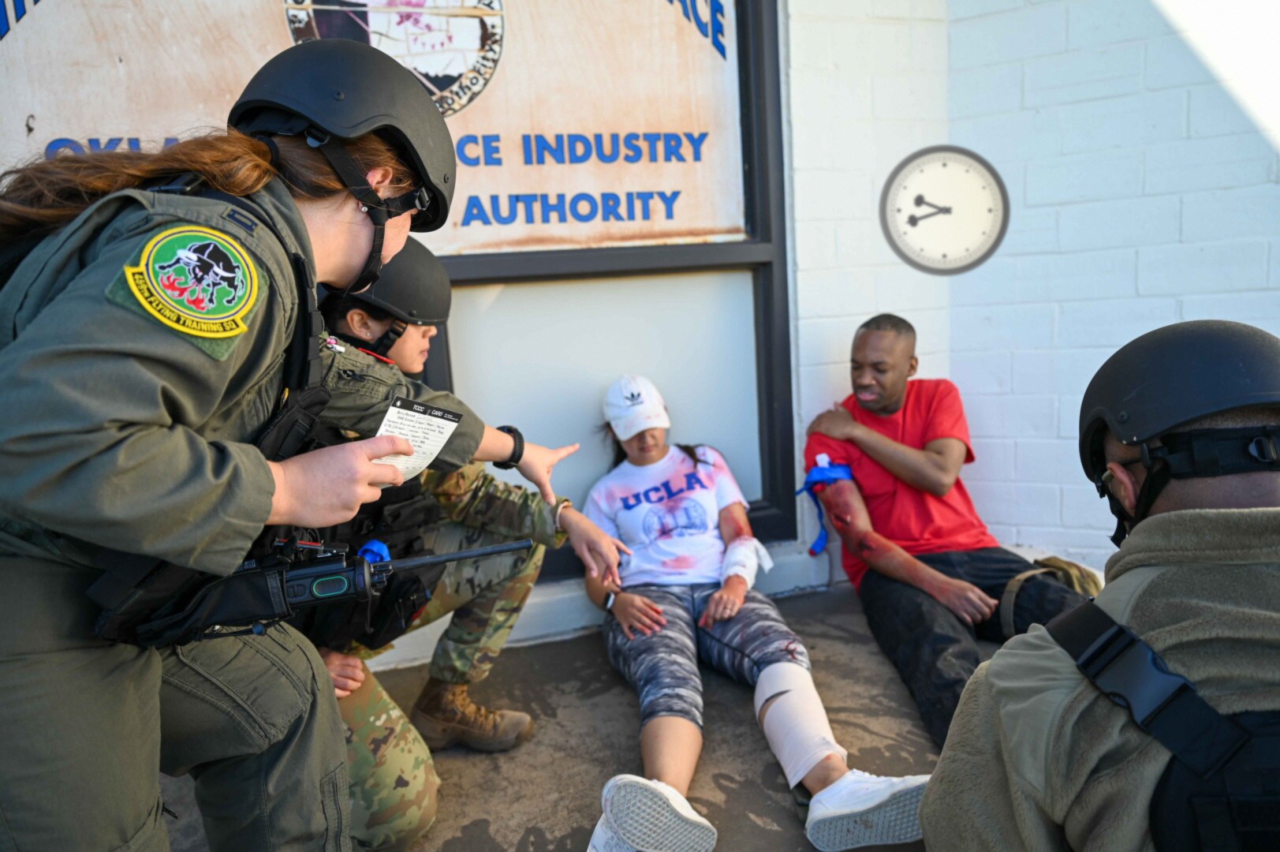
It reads **9:42**
